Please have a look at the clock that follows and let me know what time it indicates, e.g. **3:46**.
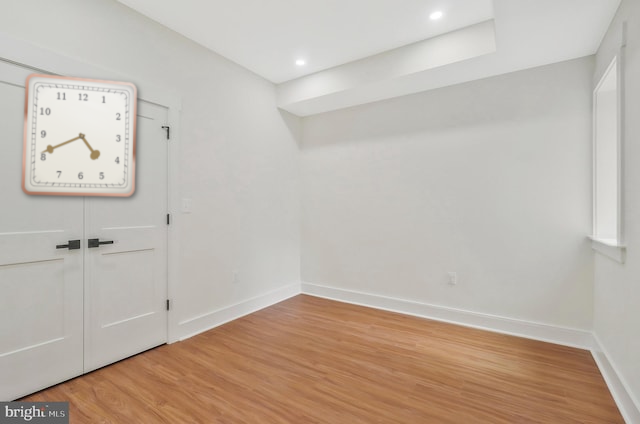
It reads **4:41**
